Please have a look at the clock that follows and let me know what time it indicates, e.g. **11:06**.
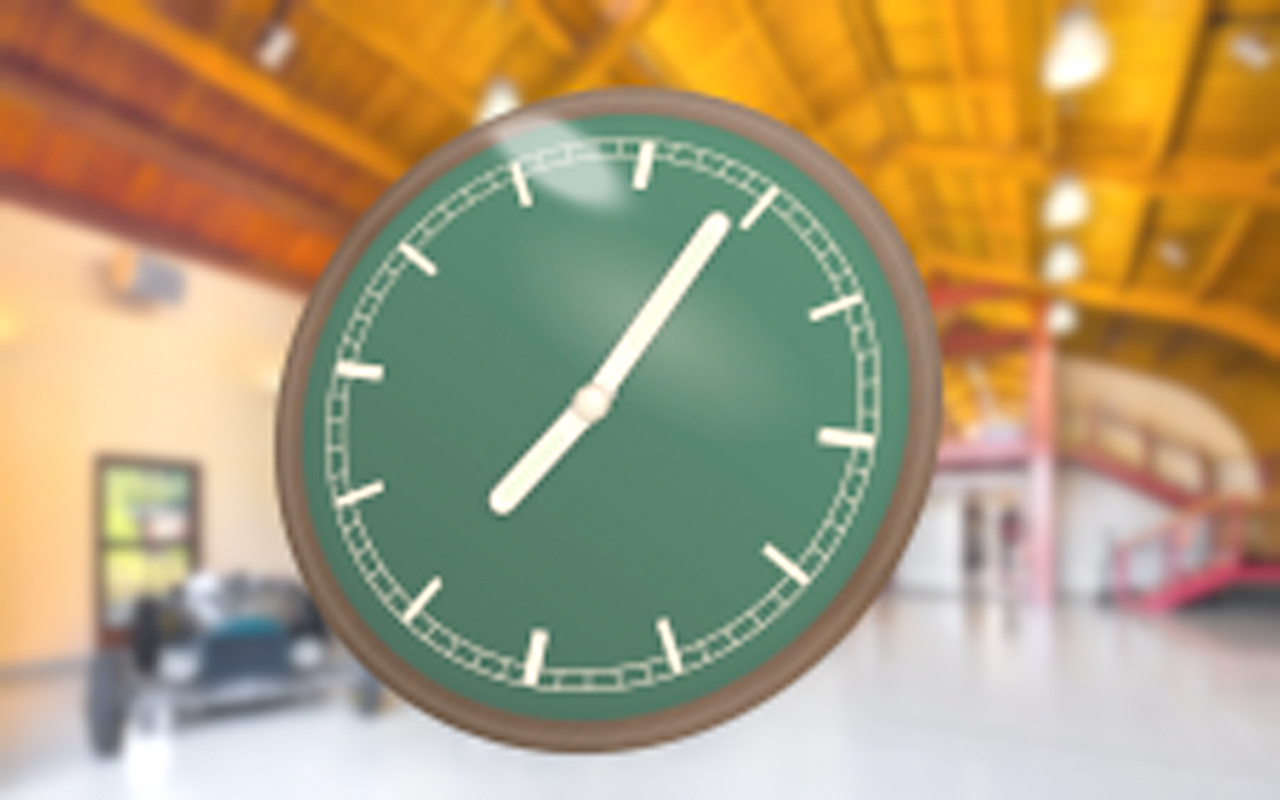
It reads **7:04**
